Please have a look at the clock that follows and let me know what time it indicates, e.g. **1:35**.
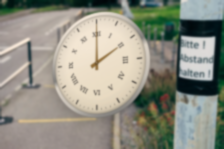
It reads **2:00**
